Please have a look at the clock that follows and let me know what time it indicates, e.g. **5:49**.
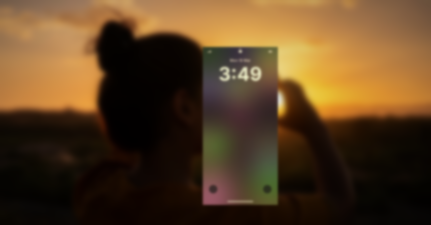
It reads **3:49**
